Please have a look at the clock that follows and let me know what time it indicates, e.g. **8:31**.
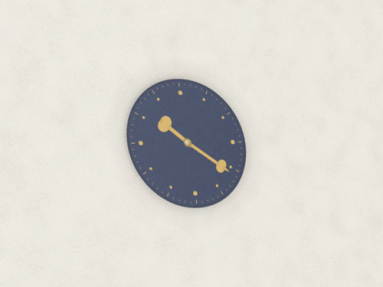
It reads **10:21**
